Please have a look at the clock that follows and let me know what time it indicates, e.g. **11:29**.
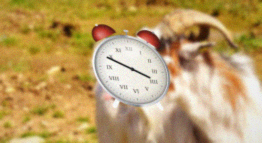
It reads **3:49**
